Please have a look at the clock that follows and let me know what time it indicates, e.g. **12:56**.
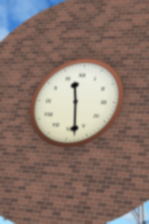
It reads **11:28**
